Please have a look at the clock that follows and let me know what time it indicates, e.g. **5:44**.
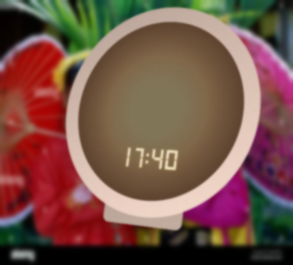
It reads **17:40**
